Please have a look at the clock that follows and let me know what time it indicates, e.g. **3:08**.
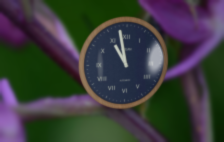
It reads **10:58**
